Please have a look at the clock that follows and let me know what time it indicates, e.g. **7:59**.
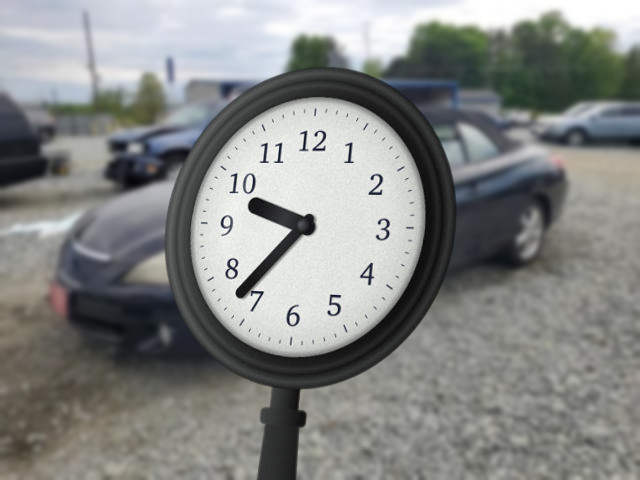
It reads **9:37**
